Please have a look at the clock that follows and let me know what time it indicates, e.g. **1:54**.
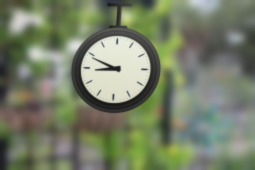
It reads **8:49**
